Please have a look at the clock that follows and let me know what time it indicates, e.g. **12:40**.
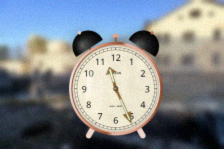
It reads **11:26**
